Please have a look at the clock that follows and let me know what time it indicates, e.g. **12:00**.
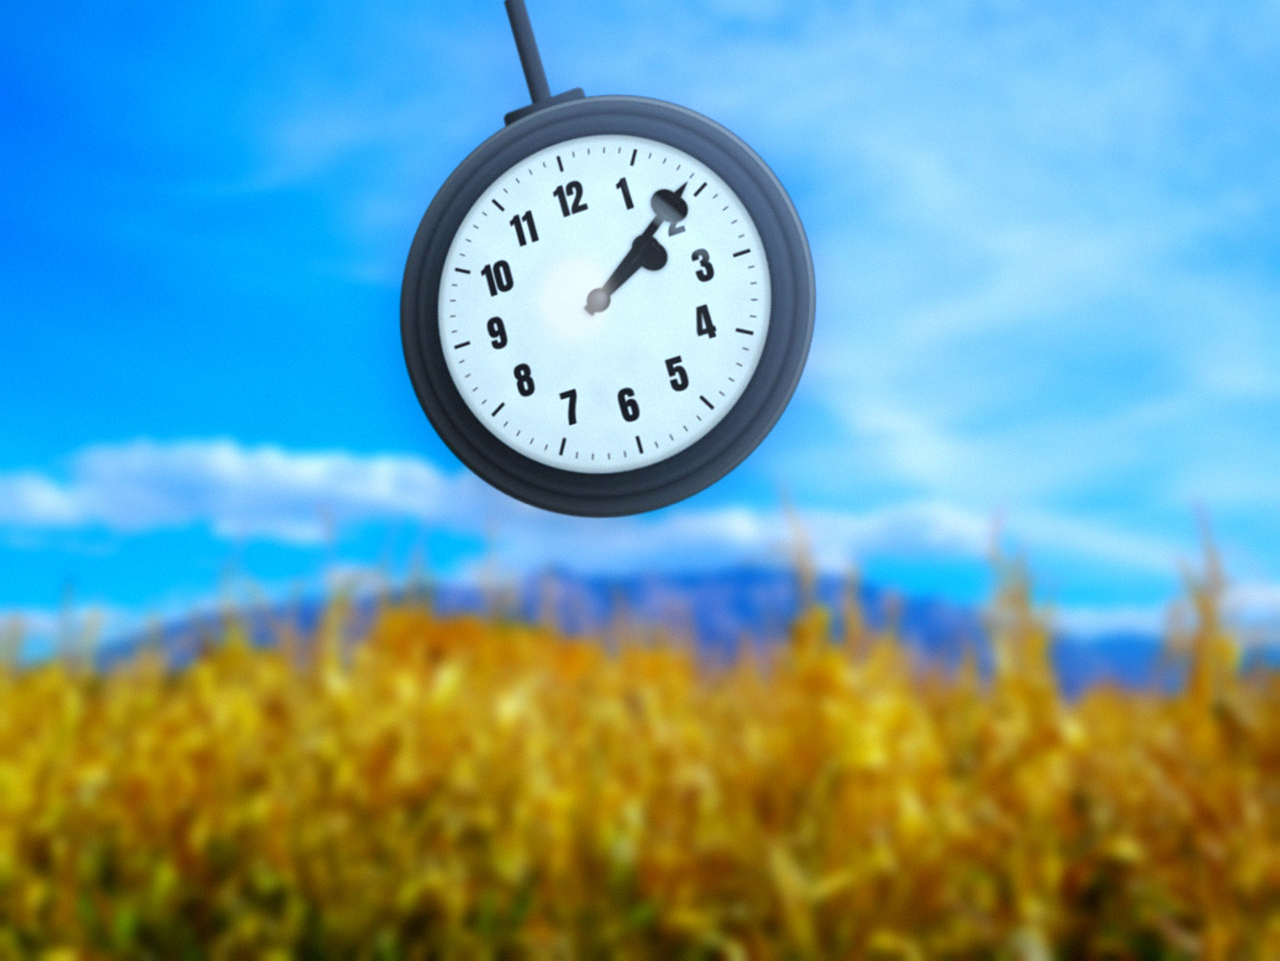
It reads **2:09**
